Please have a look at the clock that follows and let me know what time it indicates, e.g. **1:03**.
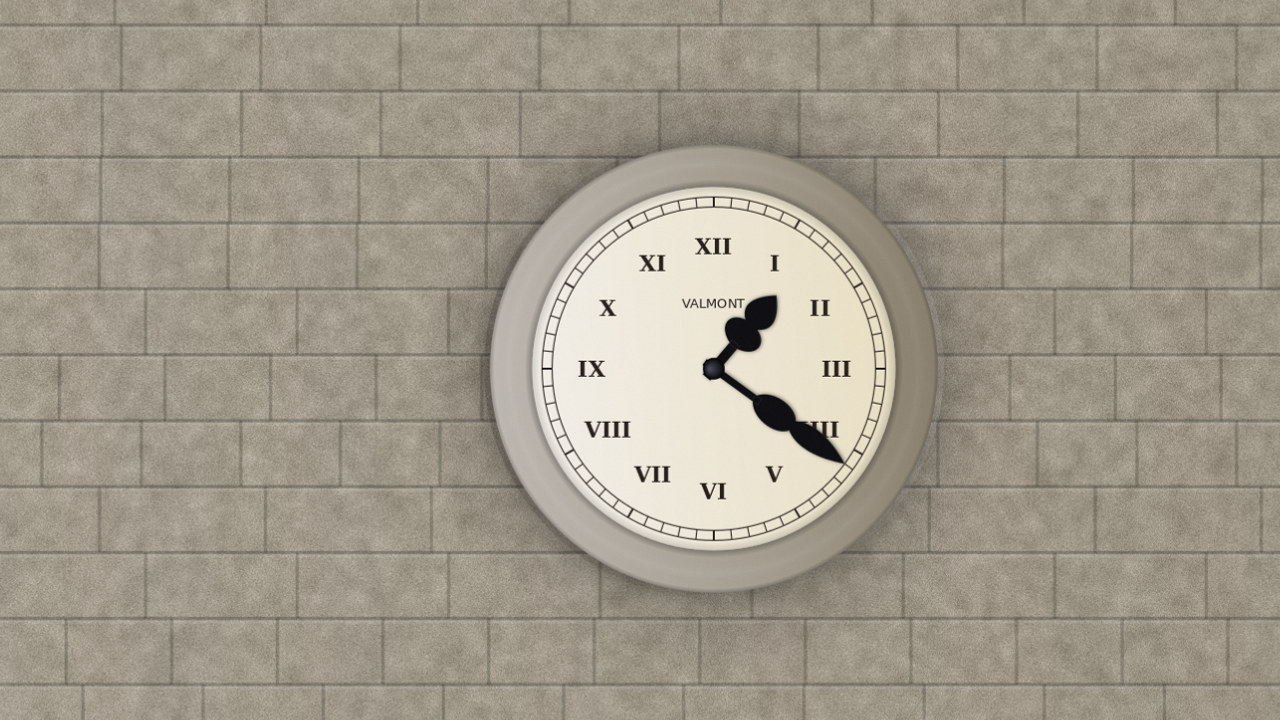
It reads **1:21**
